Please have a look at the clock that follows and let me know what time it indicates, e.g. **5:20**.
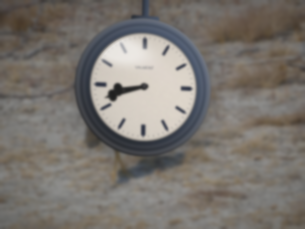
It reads **8:42**
